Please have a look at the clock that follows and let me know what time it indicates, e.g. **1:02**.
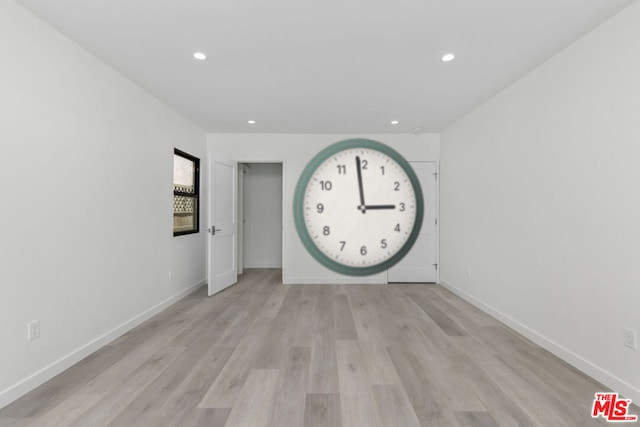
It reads **2:59**
